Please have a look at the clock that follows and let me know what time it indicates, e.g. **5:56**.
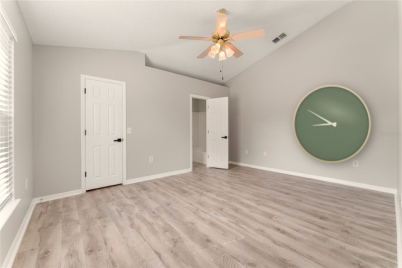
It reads **8:50**
